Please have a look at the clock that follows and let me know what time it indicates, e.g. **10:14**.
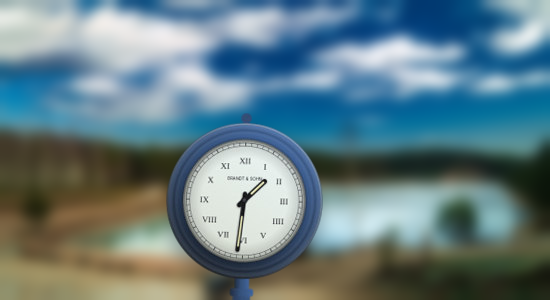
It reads **1:31**
